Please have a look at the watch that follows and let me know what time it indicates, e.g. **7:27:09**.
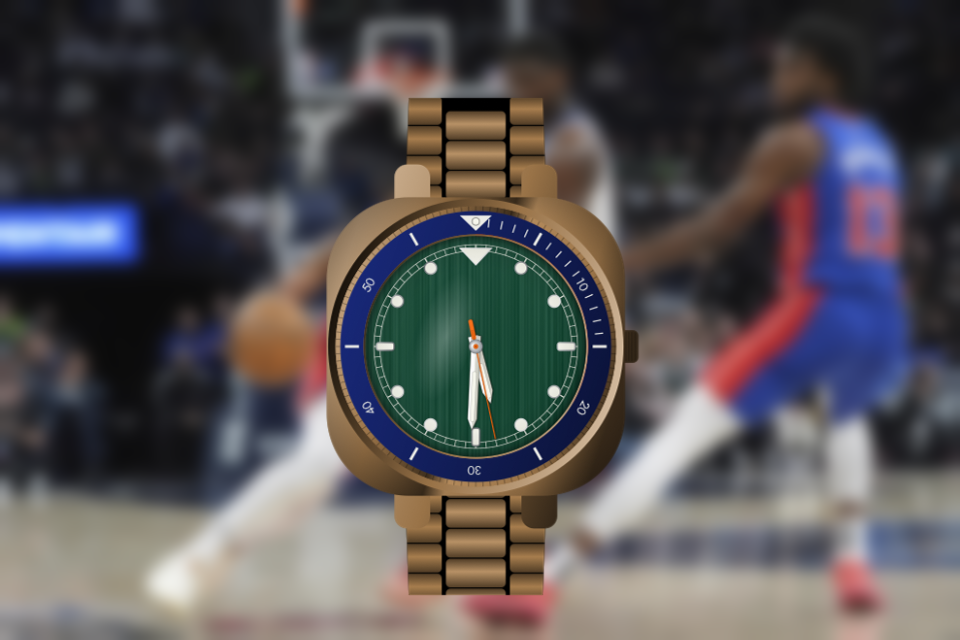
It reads **5:30:28**
